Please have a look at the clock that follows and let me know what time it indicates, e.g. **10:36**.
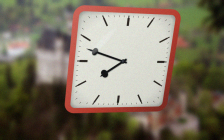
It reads **7:48**
